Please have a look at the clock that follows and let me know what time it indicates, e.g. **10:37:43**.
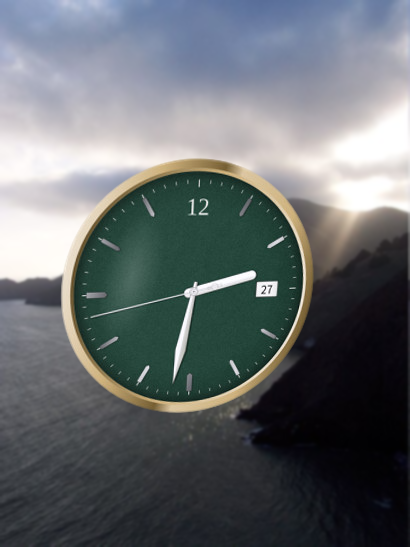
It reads **2:31:43**
